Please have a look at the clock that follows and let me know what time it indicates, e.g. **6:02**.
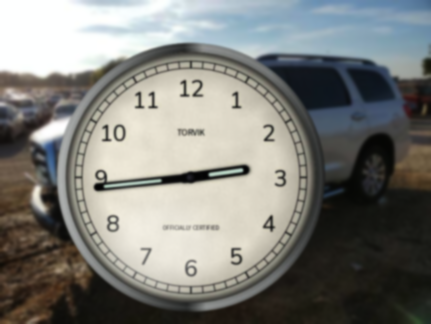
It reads **2:44**
